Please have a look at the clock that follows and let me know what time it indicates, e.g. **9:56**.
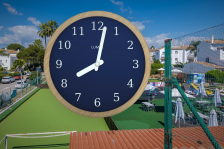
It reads **8:02**
